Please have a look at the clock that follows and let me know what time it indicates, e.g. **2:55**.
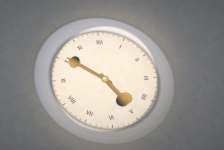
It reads **4:51**
